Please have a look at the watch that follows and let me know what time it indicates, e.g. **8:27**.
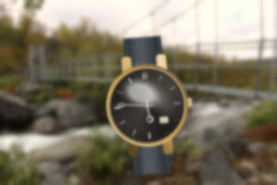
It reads **5:46**
